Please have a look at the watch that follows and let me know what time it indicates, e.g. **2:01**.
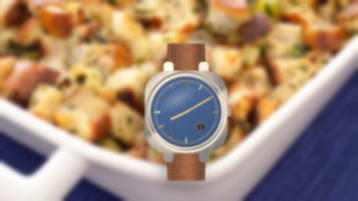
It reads **8:10**
